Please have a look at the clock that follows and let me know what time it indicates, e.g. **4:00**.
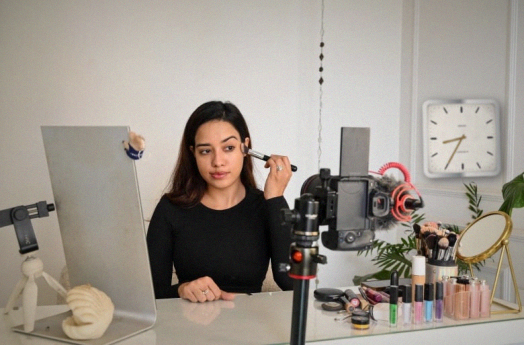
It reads **8:35**
